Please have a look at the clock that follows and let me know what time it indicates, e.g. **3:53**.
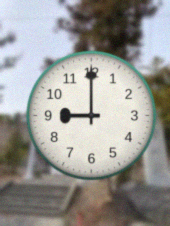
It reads **9:00**
